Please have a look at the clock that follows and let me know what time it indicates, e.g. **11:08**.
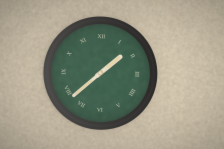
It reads **1:38**
